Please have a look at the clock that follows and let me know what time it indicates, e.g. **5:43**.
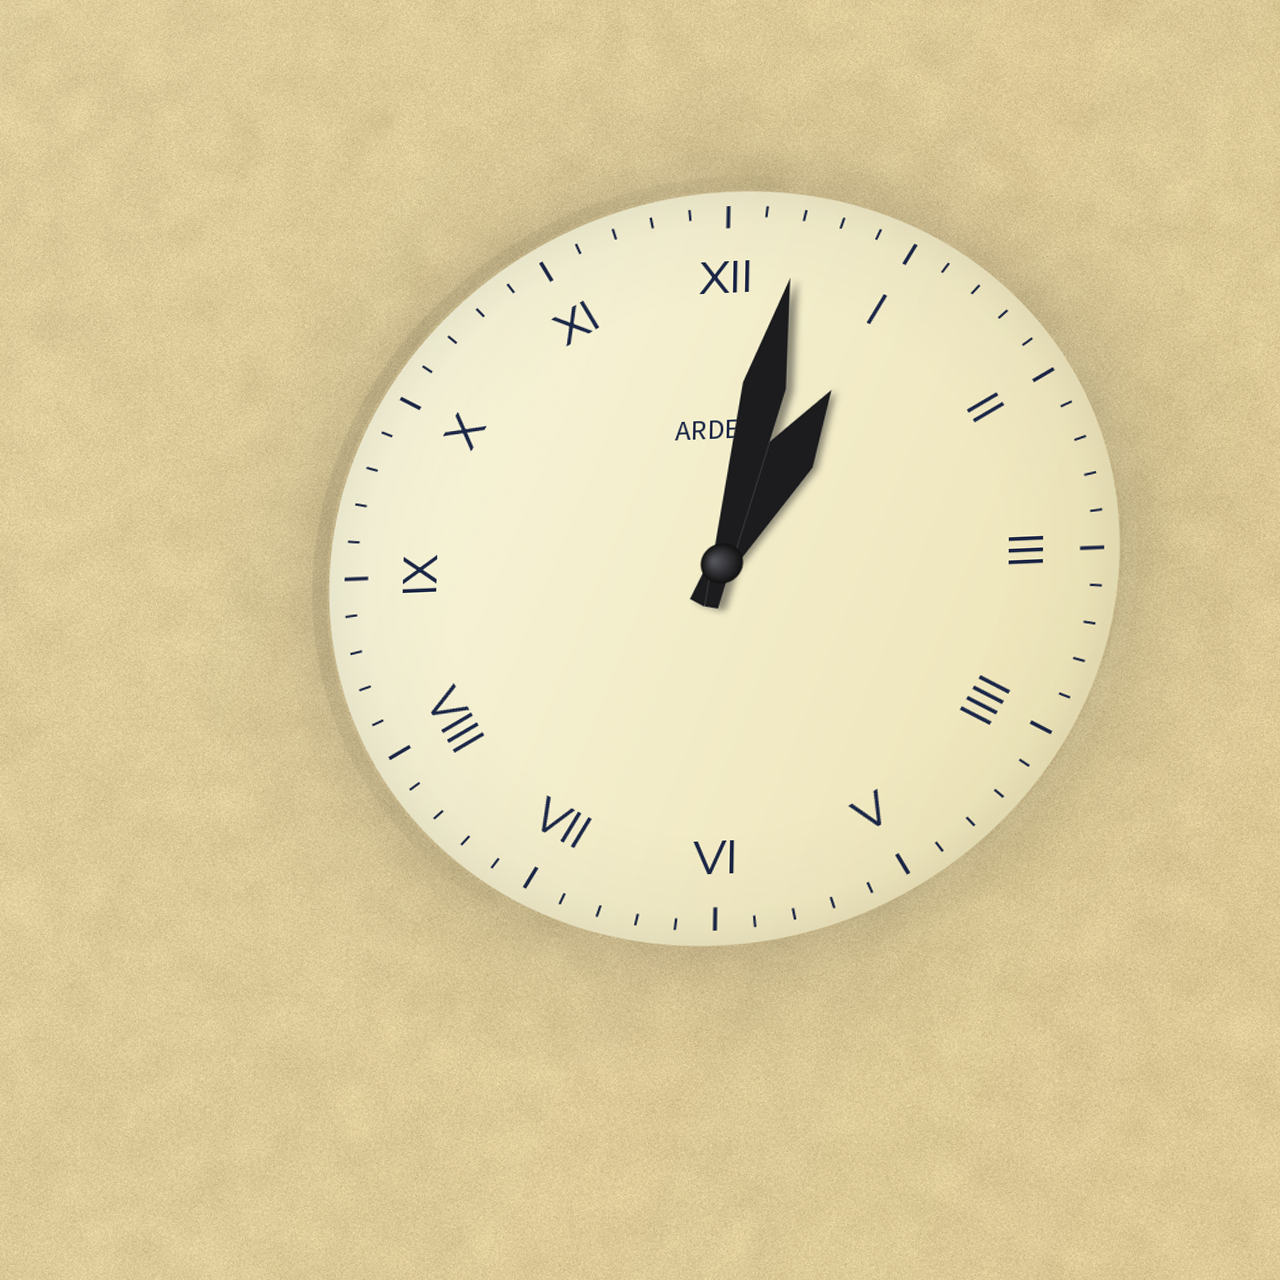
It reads **1:02**
